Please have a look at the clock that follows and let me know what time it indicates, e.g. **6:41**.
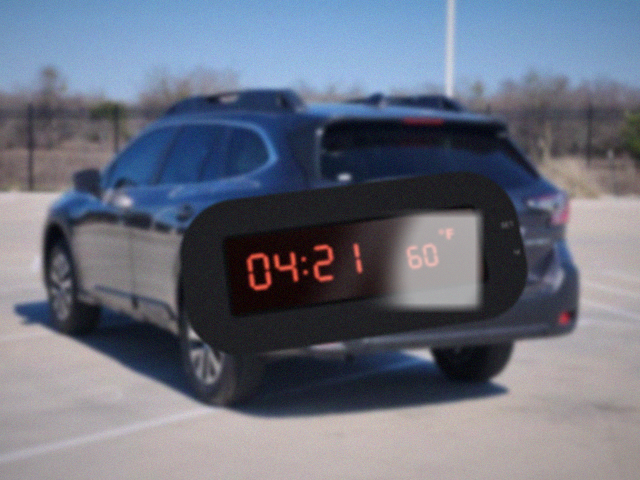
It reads **4:21**
